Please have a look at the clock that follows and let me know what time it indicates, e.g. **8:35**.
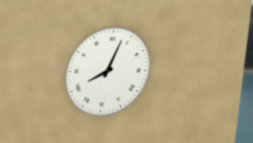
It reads **8:03**
